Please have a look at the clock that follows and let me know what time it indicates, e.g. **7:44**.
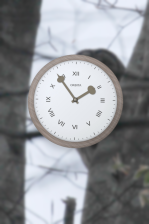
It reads **1:54**
